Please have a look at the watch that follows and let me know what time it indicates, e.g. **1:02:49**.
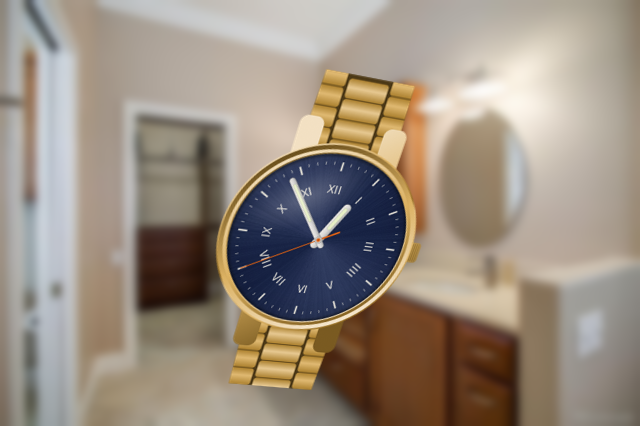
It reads **12:53:40**
